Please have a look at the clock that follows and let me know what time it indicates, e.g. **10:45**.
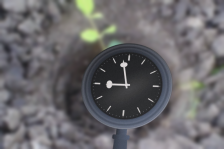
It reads **8:58**
